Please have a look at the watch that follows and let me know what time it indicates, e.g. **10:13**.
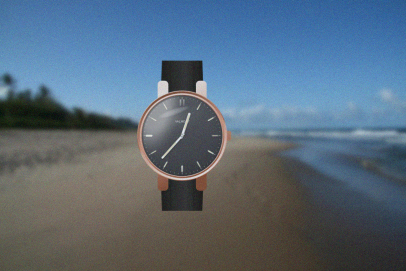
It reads **12:37**
